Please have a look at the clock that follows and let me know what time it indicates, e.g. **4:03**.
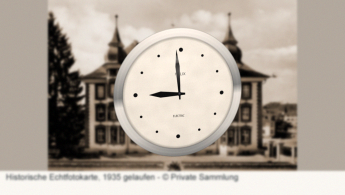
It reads **8:59**
